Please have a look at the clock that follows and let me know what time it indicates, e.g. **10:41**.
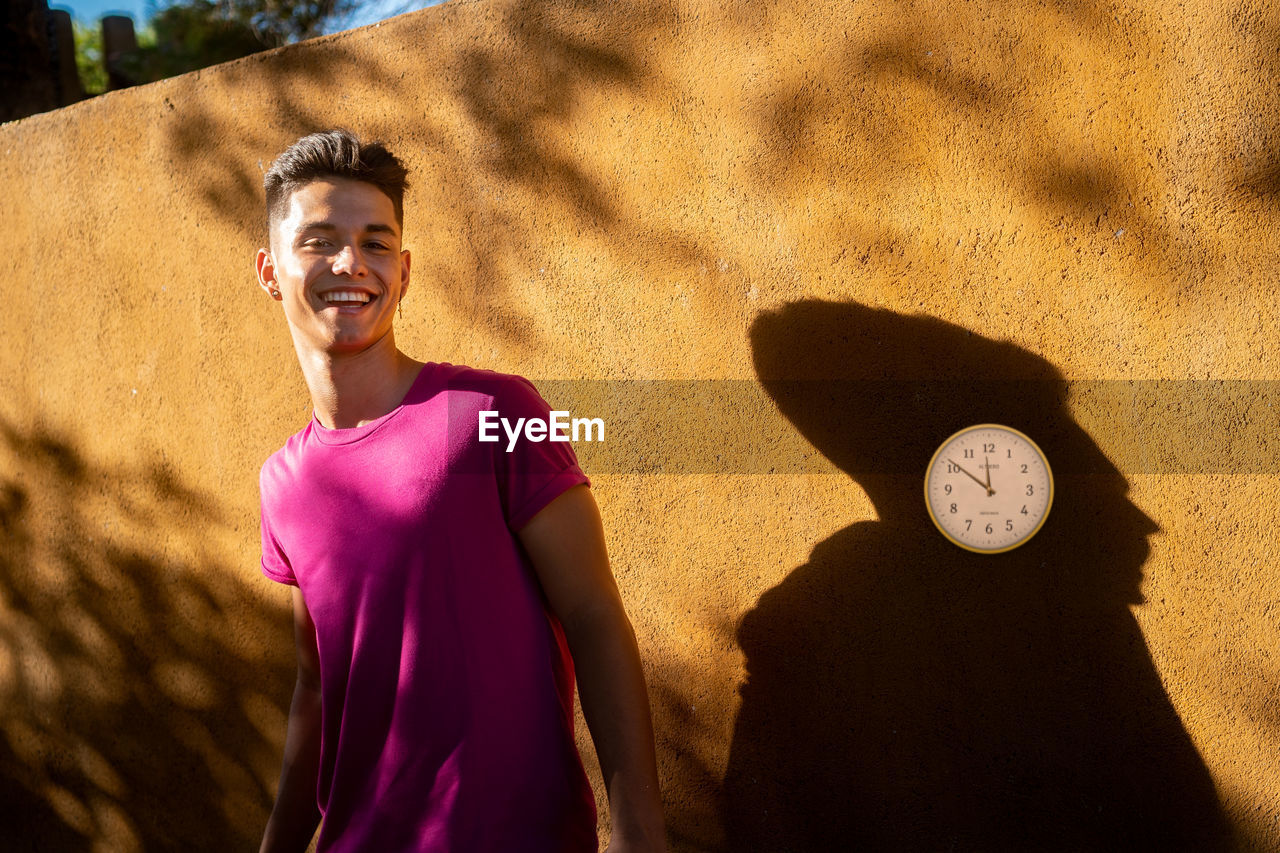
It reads **11:51**
